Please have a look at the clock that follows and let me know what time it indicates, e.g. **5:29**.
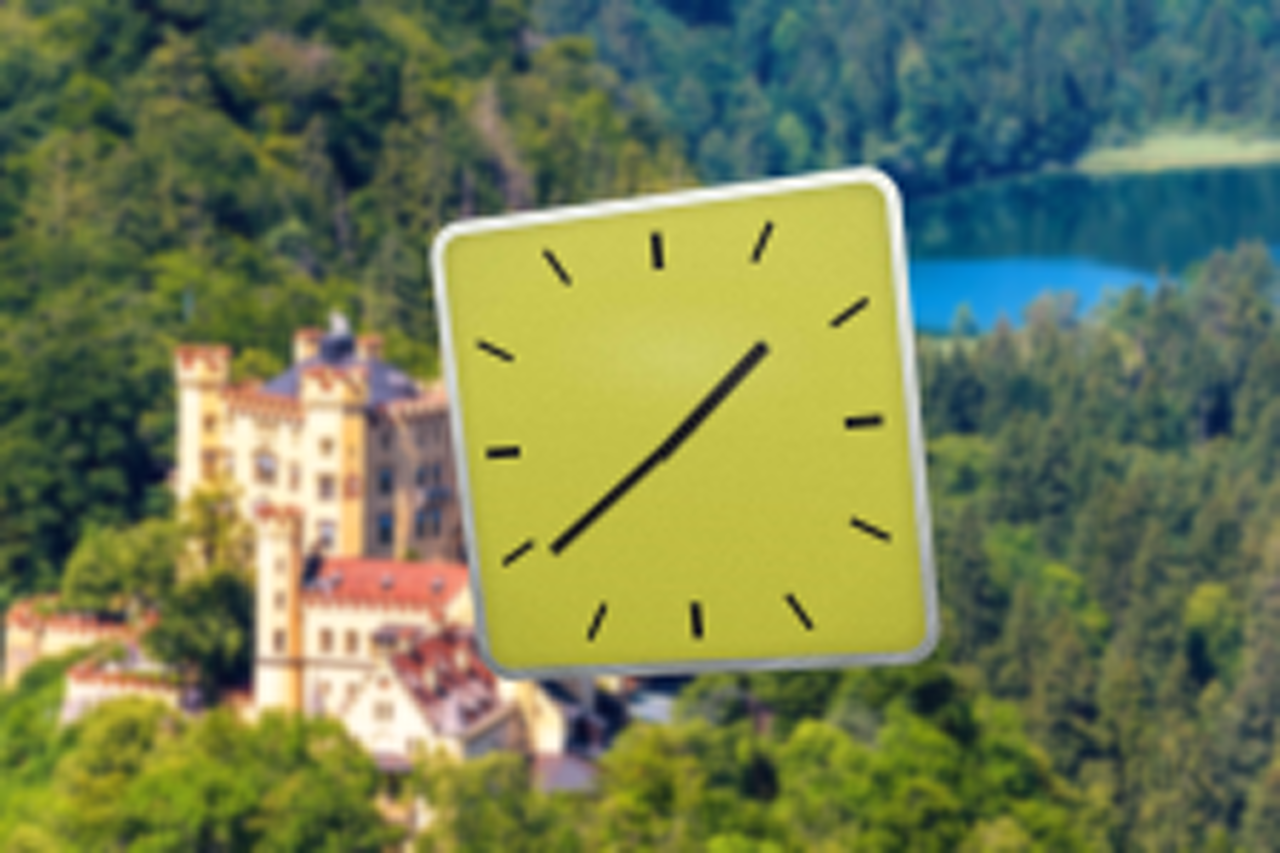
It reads **1:39**
